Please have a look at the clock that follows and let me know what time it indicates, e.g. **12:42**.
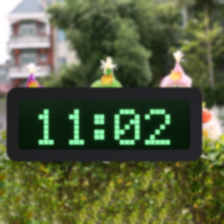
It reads **11:02**
